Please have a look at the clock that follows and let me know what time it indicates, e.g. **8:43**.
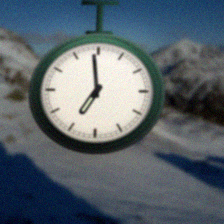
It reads **6:59**
